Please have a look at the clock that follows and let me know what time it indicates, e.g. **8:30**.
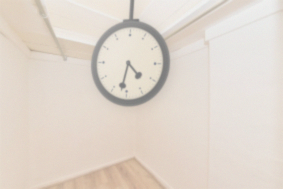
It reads **4:32**
